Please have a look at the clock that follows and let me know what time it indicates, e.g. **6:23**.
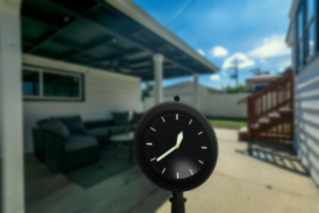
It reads **12:39**
